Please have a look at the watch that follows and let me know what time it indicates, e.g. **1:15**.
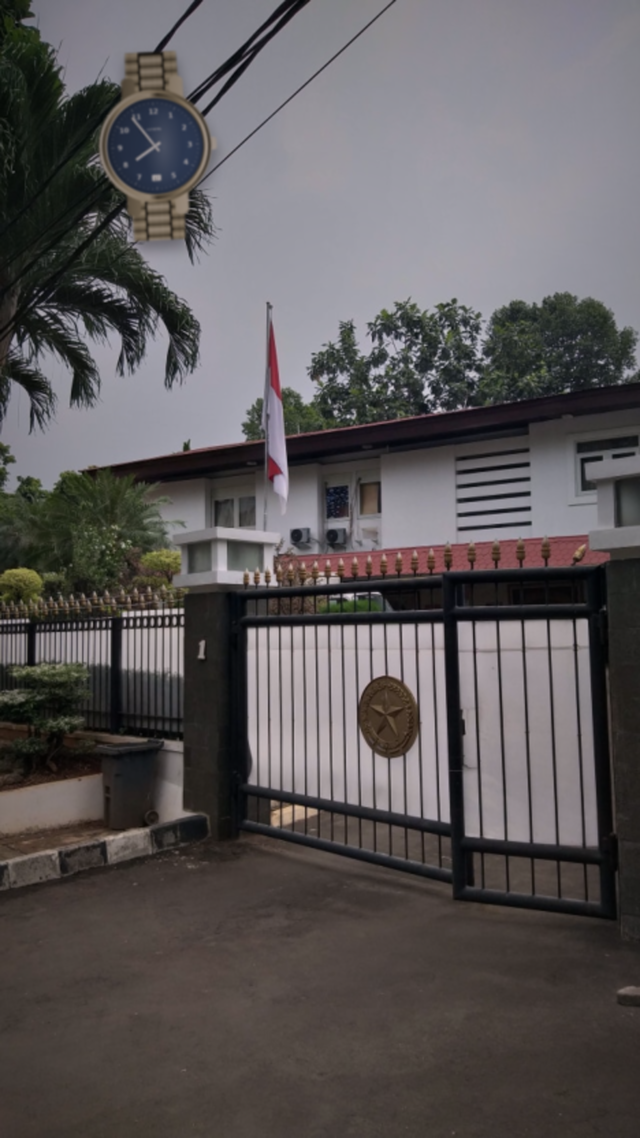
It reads **7:54**
